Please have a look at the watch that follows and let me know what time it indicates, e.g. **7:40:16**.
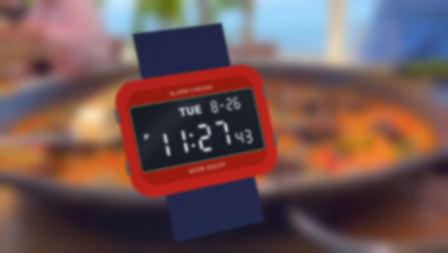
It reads **11:27:43**
